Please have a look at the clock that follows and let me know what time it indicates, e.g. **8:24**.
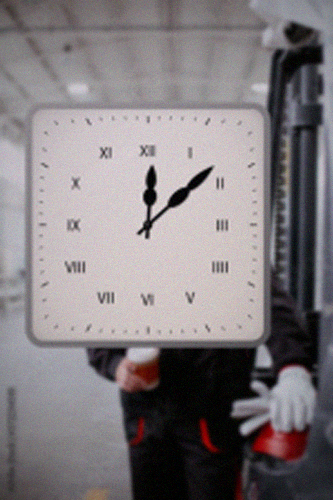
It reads **12:08**
